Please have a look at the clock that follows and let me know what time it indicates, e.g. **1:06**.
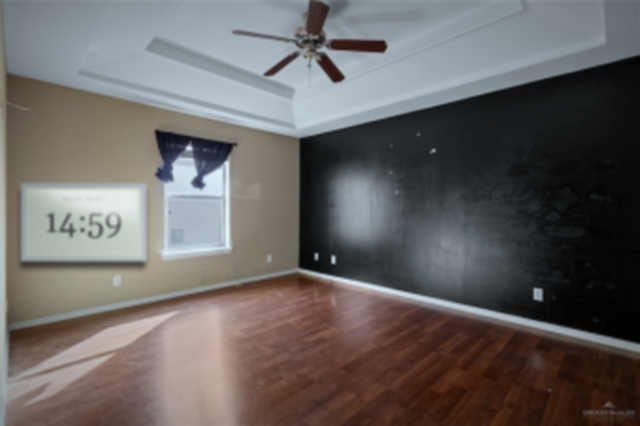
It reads **14:59**
